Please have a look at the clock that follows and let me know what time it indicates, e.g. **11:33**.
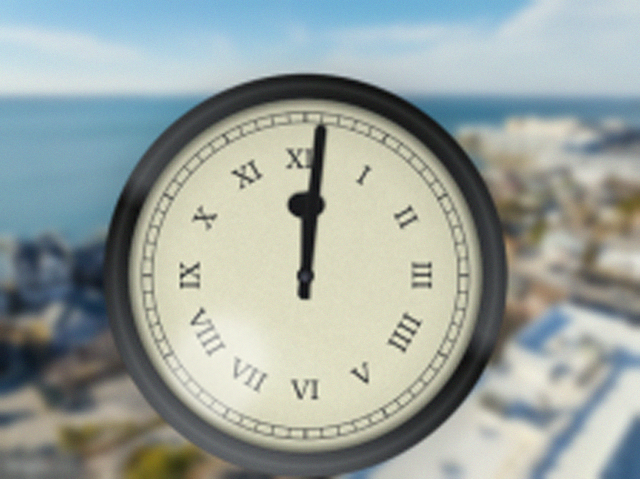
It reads **12:01**
